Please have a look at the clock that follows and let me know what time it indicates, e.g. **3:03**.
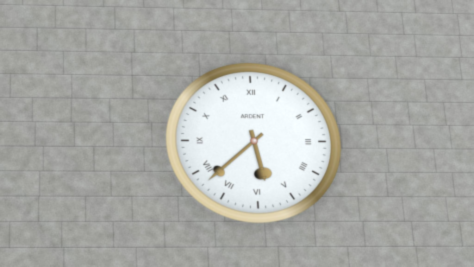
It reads **5:38**
